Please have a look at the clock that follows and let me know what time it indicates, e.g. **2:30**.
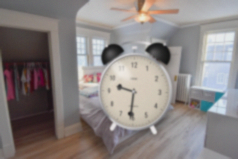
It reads **9:31**
